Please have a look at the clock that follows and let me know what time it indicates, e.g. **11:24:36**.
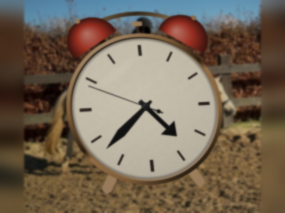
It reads **4:37:49**
